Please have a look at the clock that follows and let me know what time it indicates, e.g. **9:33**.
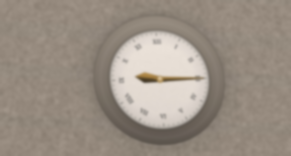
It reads **9:15**
